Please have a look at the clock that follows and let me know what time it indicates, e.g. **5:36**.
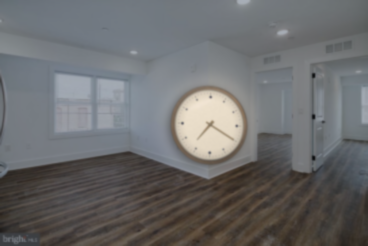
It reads **7:20**
